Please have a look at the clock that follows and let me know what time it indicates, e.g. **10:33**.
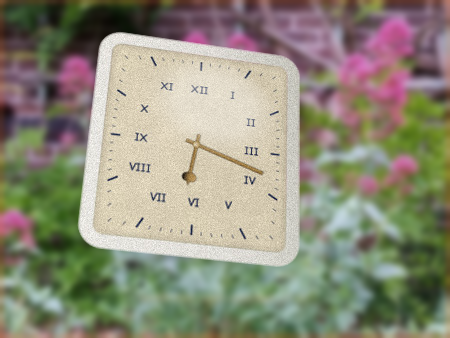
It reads **6:18**
